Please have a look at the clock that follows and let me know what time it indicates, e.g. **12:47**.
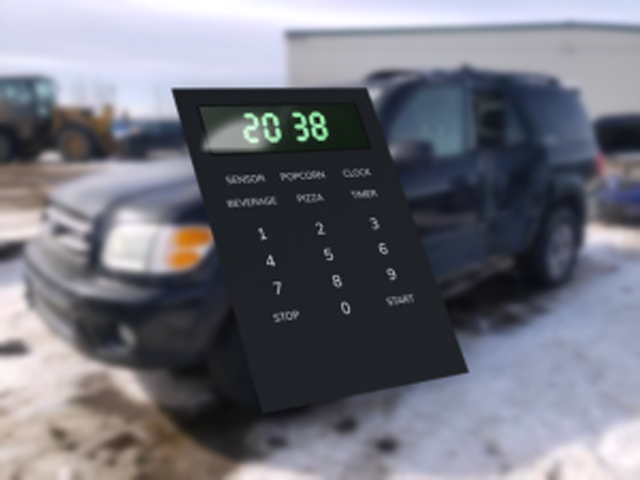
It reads **20:38**
